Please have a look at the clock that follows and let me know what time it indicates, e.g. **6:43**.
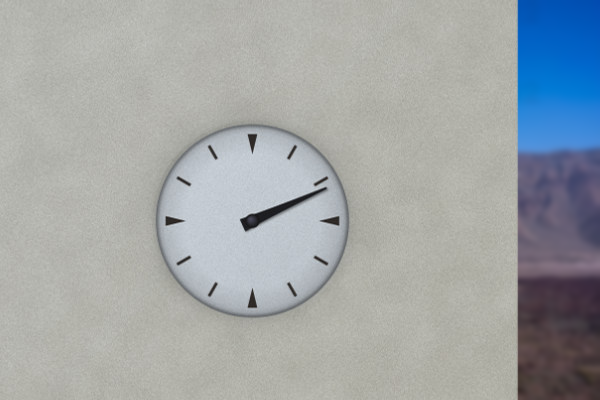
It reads **2:11**
